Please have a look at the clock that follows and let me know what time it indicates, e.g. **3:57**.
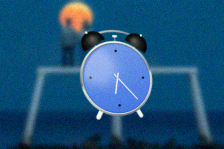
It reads **6:23**
